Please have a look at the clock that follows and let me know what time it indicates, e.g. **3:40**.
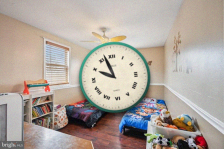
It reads **9:57**
